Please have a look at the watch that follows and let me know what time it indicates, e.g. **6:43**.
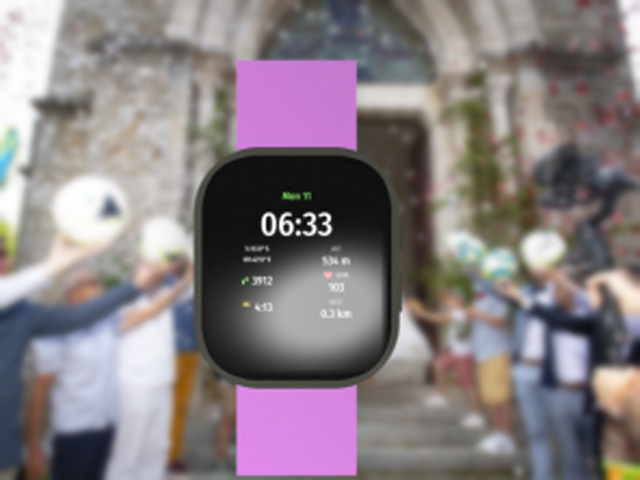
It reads **6:33**
